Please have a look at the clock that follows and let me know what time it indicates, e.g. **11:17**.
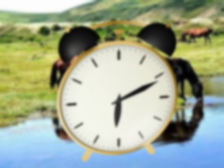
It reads **6:11**
